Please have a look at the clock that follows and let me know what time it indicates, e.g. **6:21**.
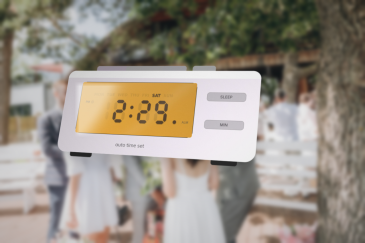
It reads **2:29**
